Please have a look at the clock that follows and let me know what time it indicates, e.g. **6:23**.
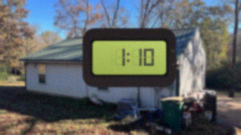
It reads **1:10**
